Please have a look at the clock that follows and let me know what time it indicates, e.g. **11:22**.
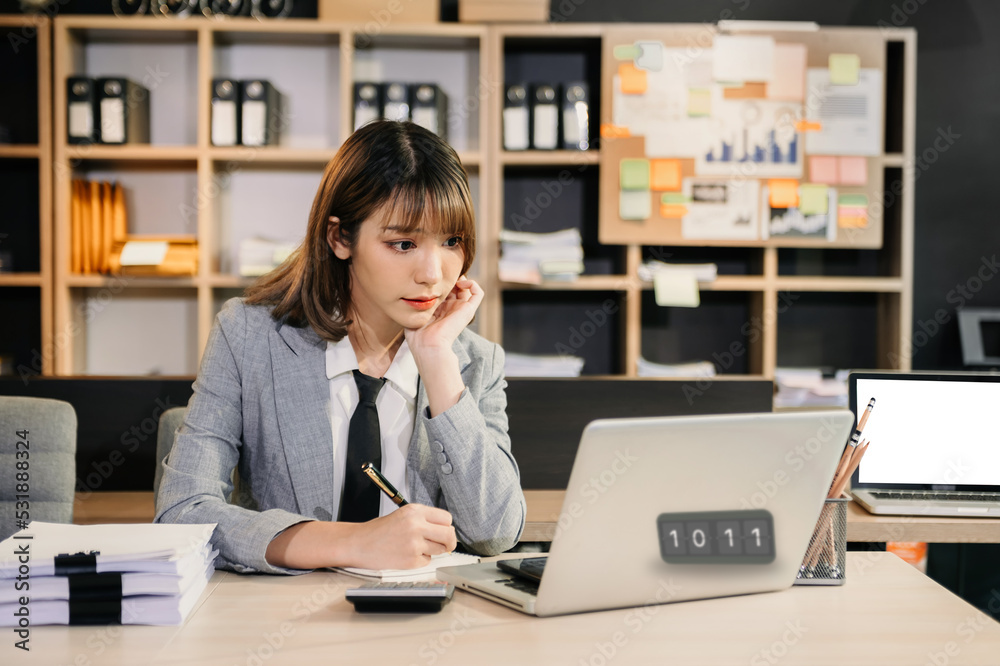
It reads **10:11**
